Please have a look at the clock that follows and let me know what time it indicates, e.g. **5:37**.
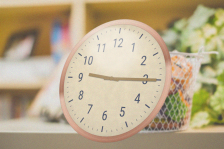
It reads **9:15**
